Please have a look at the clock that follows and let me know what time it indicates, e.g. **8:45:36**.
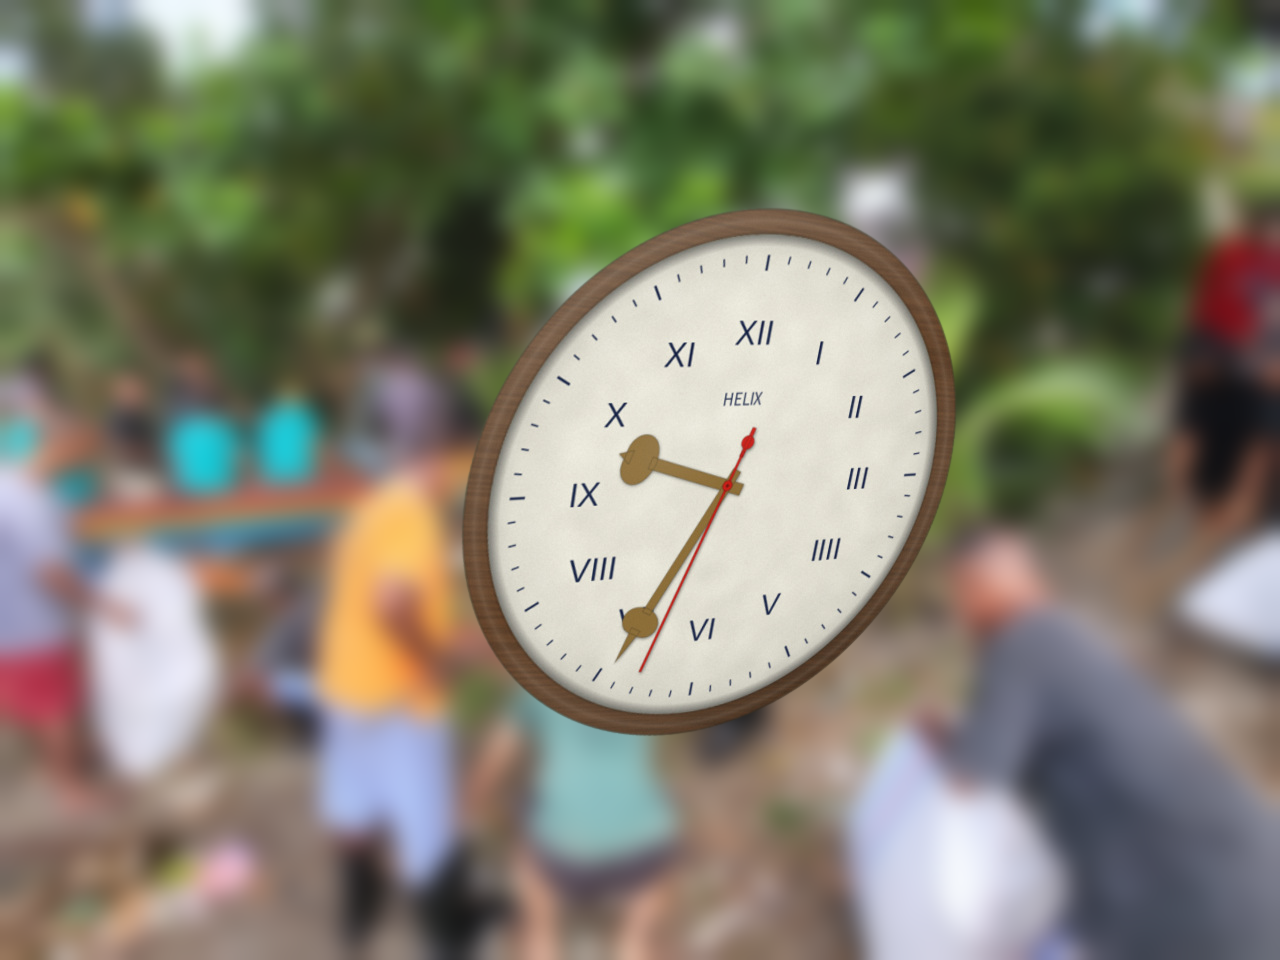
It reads **9:34:33**
